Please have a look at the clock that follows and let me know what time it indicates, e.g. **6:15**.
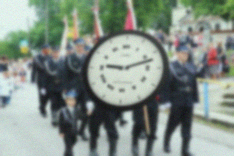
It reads **9:12**
